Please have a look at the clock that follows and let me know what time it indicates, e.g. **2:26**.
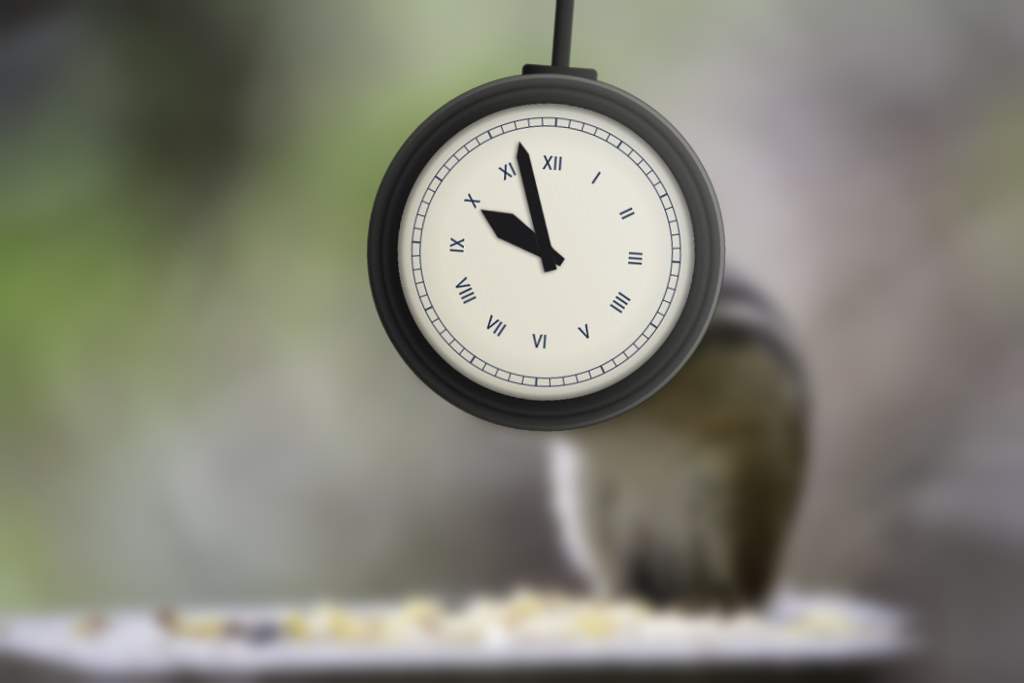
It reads **9:57**
